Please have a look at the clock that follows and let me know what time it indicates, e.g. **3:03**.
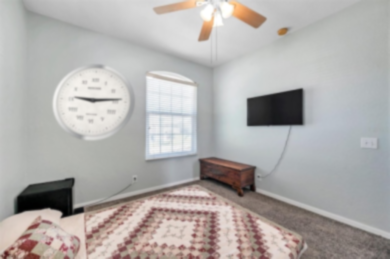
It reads **9:14**
